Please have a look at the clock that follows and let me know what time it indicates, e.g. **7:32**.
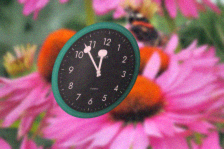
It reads **11:53**
